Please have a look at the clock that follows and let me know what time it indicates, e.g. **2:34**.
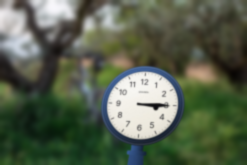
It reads **3:15**
